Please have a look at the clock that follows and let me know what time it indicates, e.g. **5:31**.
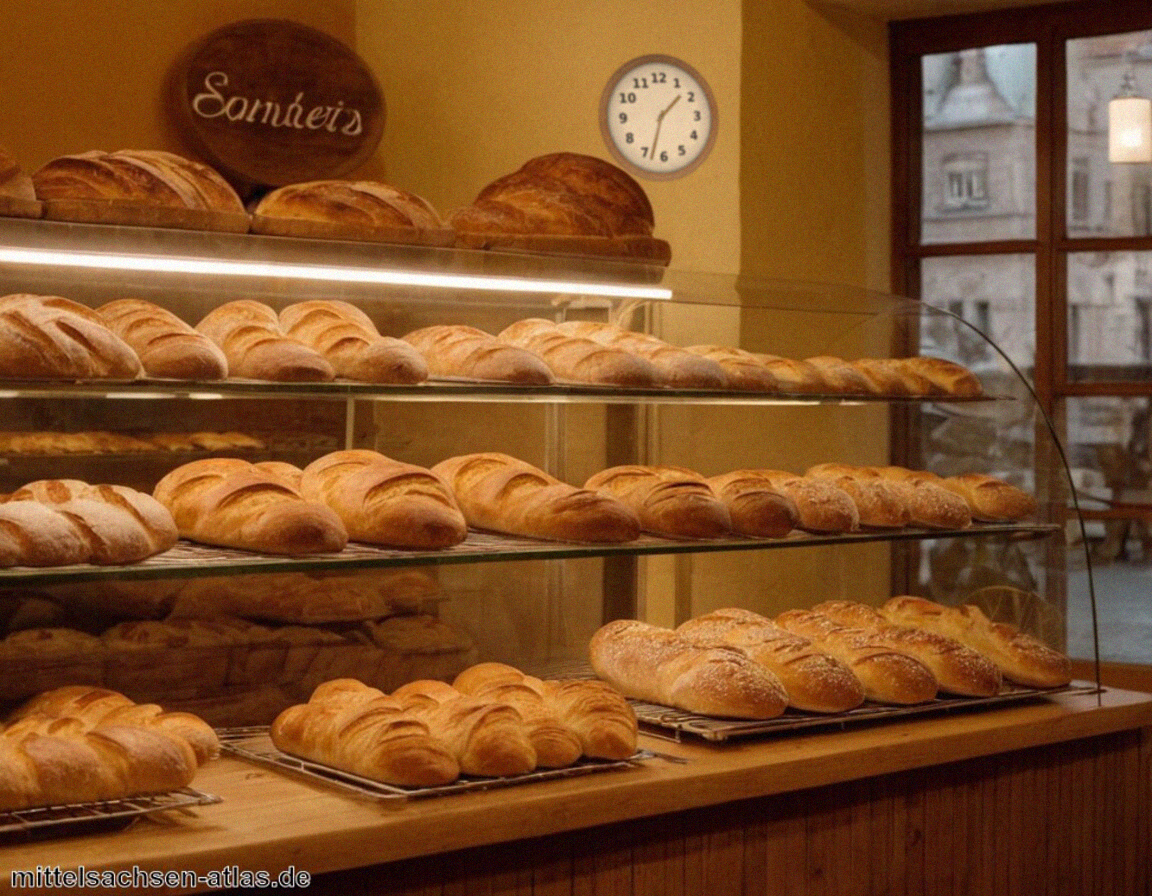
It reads **1:33**
